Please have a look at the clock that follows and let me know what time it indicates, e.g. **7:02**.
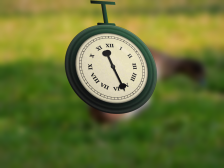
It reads **11:27**
